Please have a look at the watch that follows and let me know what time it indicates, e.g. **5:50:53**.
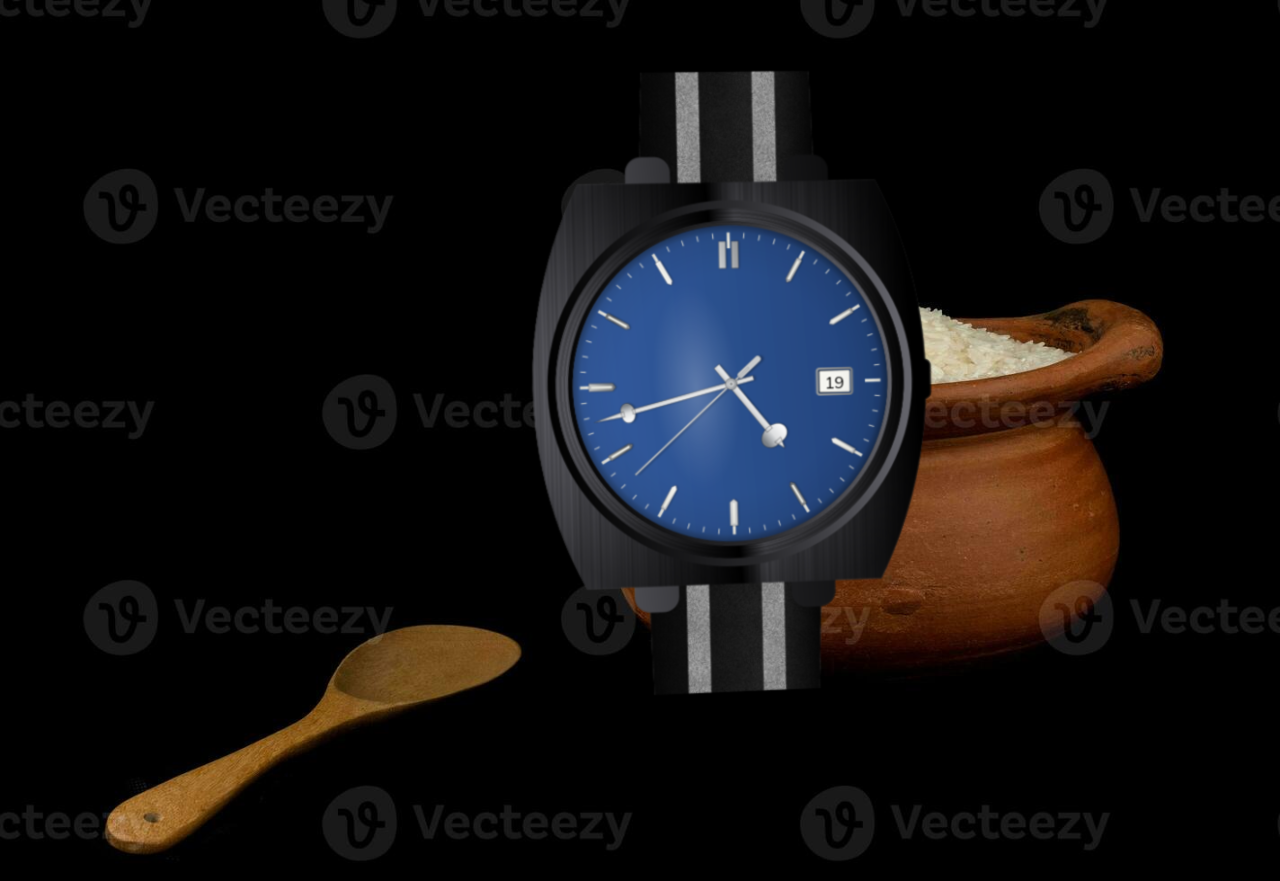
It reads **4:42:38**
